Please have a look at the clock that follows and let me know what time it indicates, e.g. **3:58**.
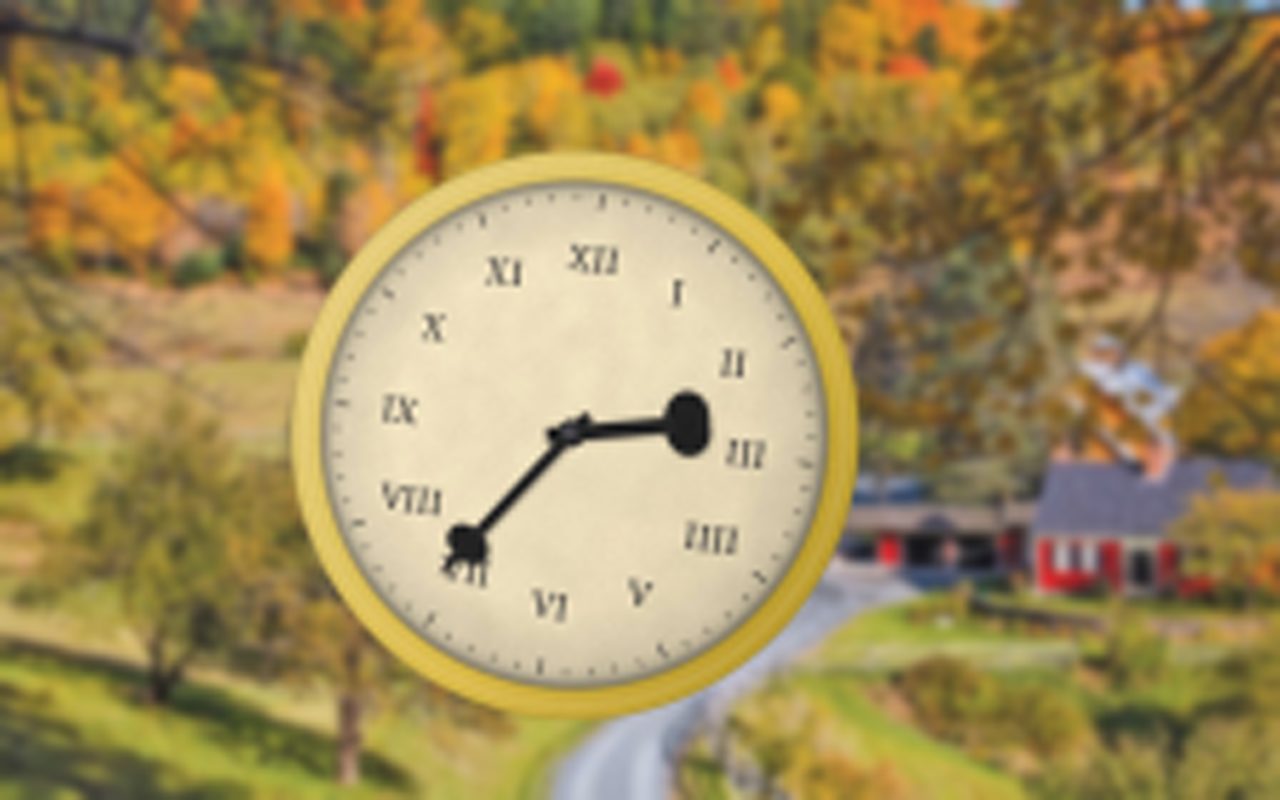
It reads **2:36**
